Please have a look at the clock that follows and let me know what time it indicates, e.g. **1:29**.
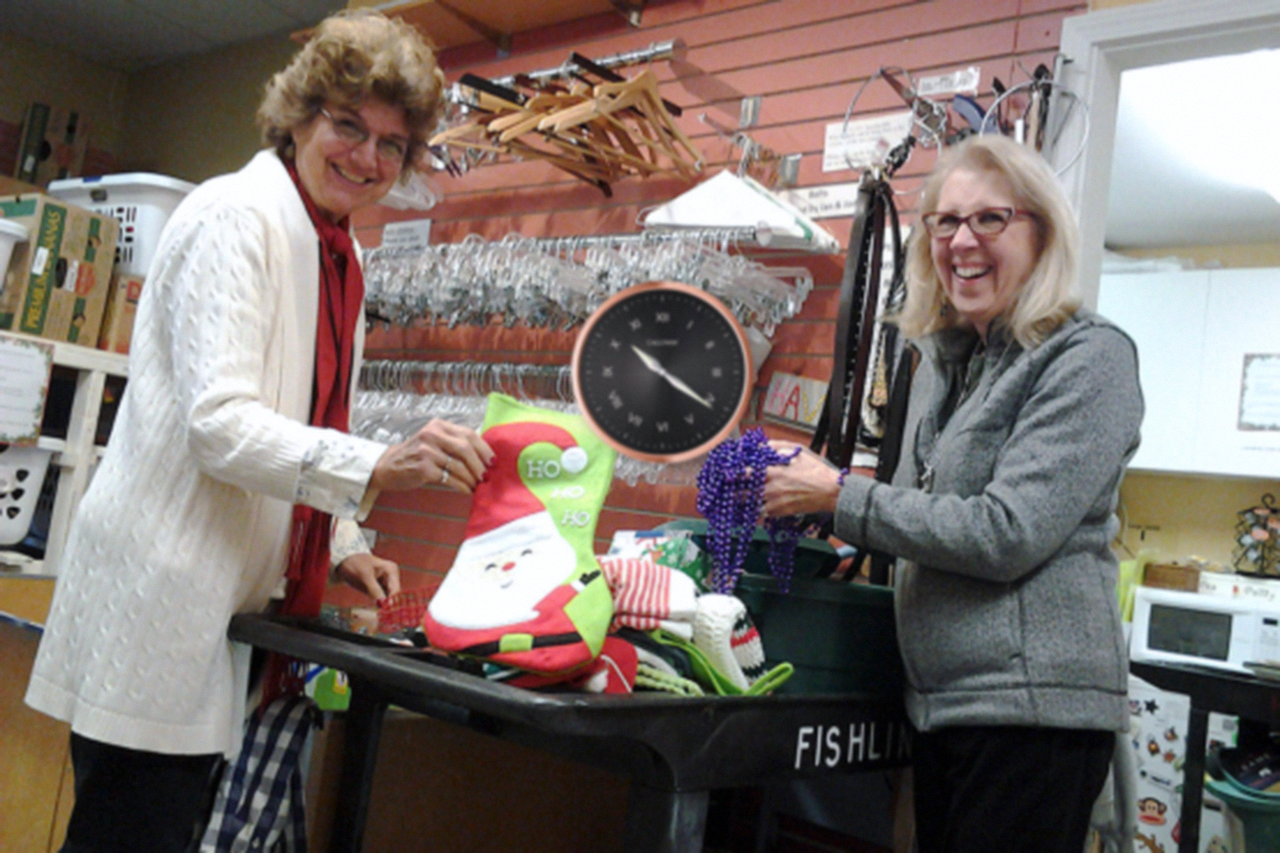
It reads **10:21**
